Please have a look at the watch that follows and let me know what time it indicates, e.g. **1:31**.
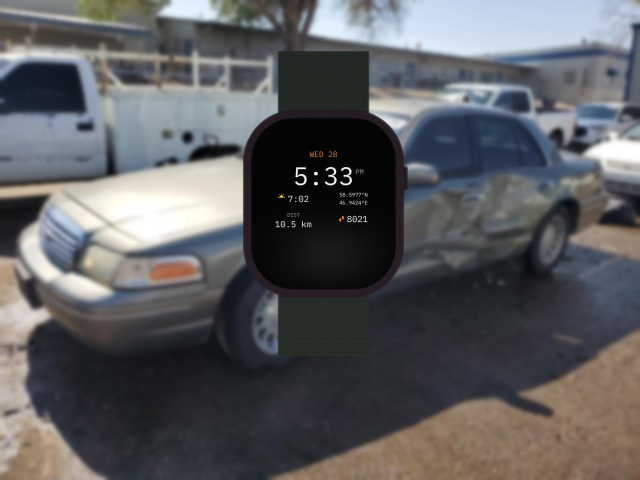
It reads **5:33**
